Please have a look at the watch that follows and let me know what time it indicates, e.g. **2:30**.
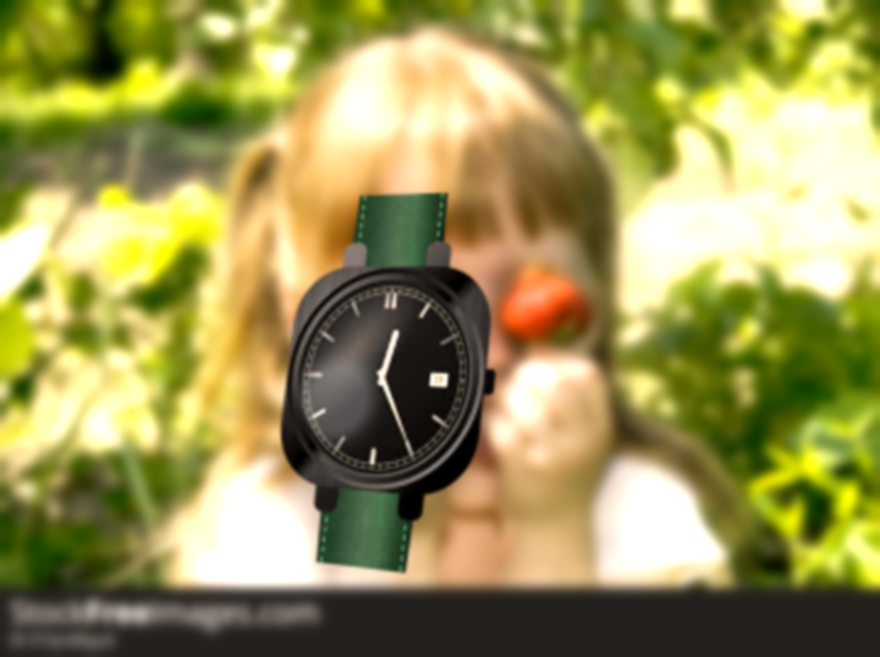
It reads **12:25**
